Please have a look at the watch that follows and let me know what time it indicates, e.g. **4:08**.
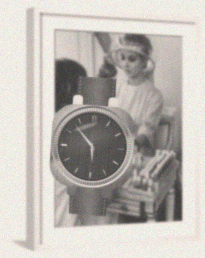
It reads **5:53**
